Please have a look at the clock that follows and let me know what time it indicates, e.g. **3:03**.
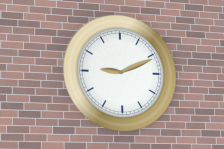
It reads **9:11**
